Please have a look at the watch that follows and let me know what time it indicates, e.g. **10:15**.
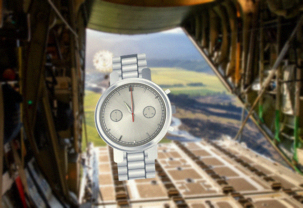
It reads **11:00**
